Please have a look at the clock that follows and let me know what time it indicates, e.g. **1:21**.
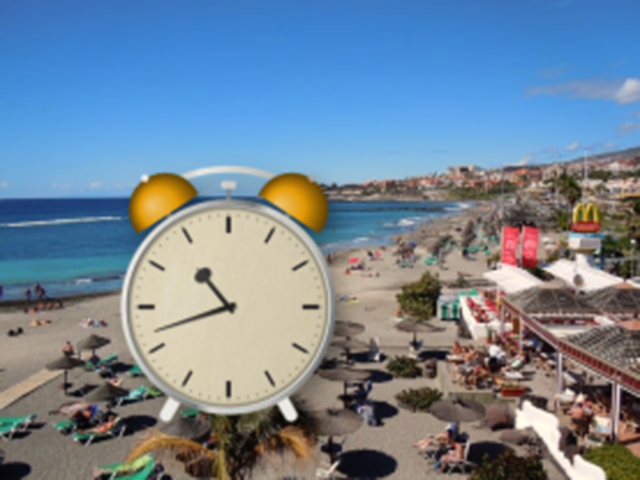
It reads **10:42**
